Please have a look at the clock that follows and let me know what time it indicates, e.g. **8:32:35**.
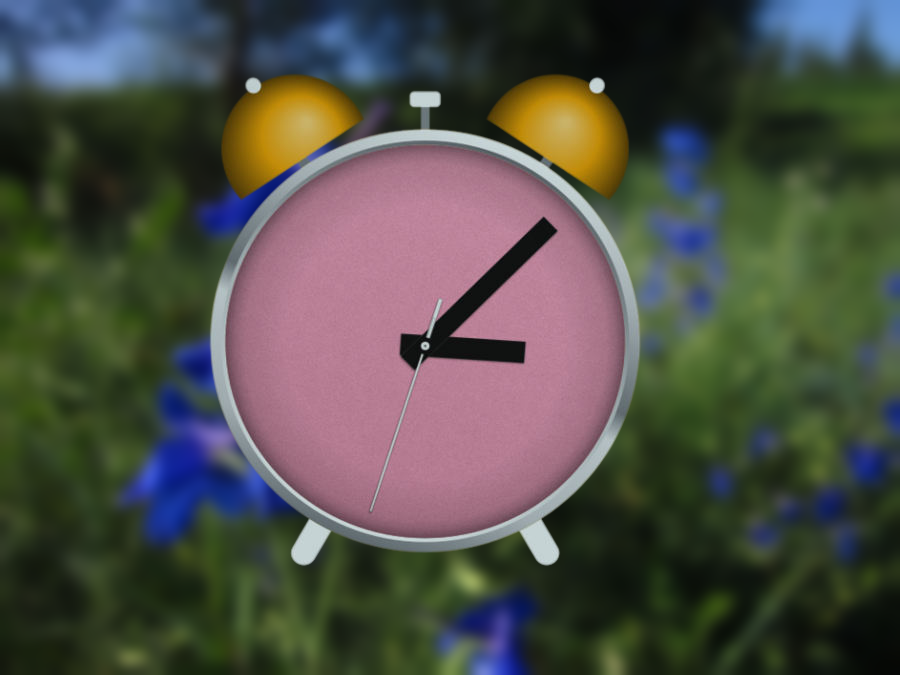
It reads **3:07:33**
